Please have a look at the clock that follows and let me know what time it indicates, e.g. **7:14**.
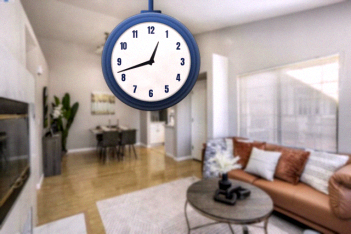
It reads **12:42**
